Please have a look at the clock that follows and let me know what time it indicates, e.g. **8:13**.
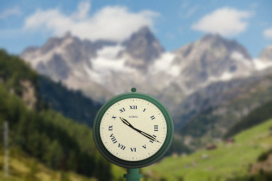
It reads **10:20**
